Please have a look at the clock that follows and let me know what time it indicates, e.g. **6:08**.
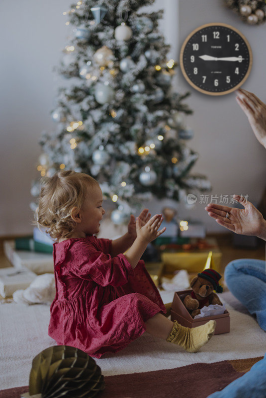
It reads **9:15**
